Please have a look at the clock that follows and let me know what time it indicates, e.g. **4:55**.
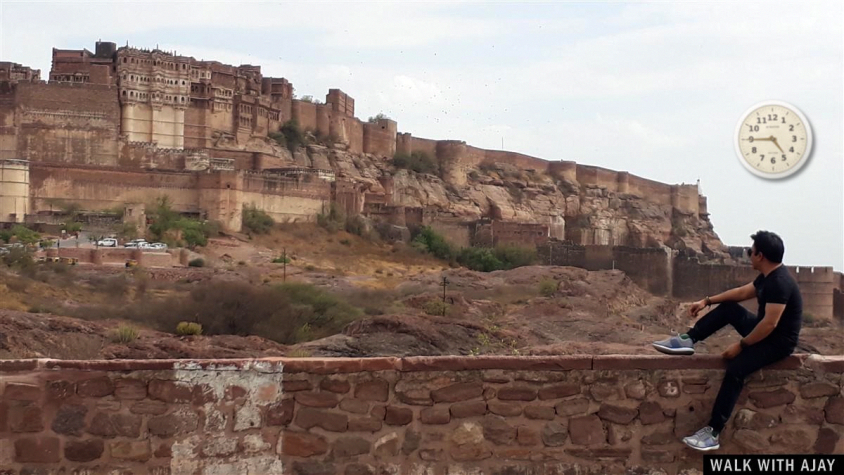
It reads **4:45**
